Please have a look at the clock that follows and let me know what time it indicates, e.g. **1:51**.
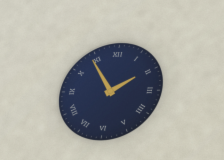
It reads **1:54**
